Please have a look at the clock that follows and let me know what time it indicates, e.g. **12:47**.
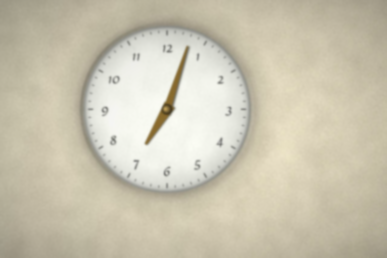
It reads **7:03**
